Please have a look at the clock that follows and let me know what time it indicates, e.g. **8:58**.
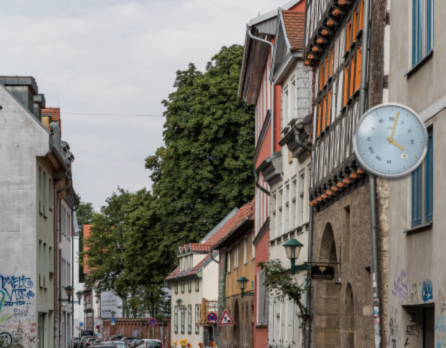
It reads **4:02**
